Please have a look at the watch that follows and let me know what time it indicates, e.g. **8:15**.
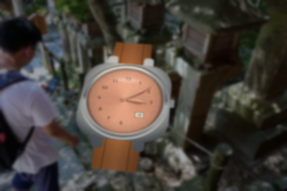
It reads **3:09**
